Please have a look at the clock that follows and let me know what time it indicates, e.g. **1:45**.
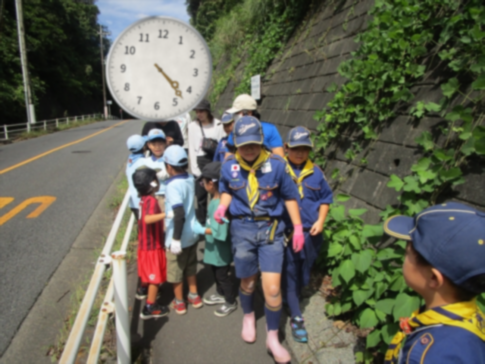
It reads **4:23**
